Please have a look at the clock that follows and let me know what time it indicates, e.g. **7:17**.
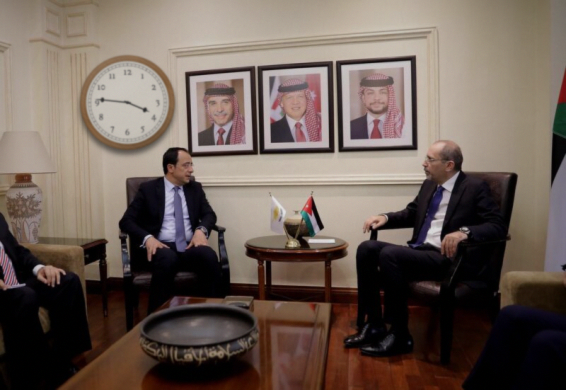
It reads **3:46**
